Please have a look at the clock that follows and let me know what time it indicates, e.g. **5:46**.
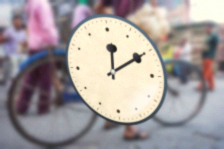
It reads **12:10**
